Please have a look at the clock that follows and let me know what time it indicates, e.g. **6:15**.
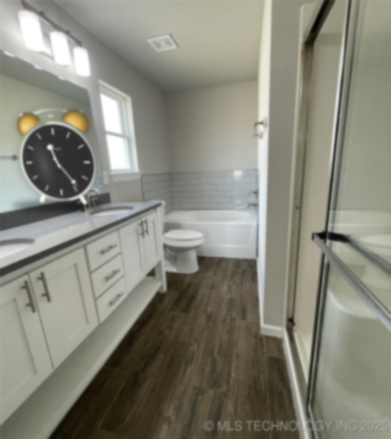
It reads **11:24**
